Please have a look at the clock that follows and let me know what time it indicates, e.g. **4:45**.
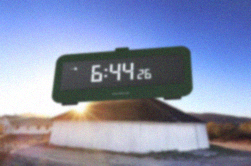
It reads **6:44**
